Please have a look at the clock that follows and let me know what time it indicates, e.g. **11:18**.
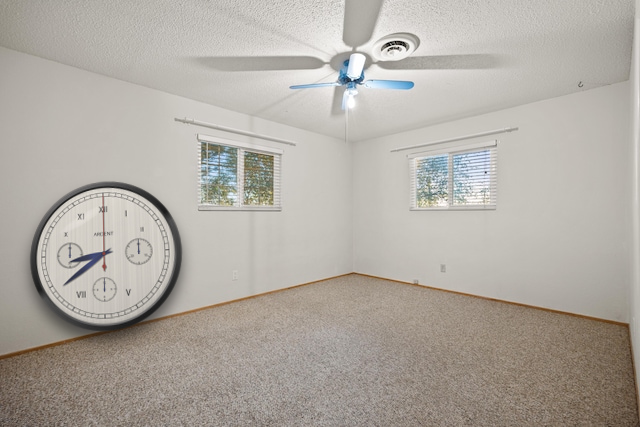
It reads **8:39**
